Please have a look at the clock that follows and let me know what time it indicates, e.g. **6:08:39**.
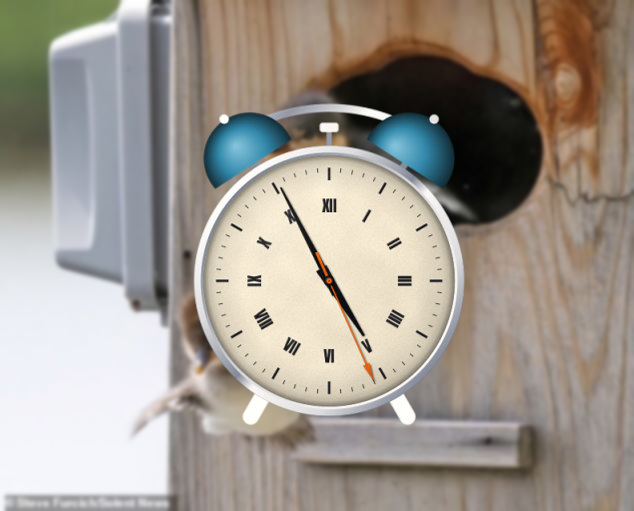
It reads **4:55:26**
